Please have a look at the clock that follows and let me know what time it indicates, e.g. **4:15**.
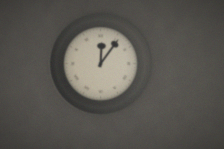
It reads **12:06**
